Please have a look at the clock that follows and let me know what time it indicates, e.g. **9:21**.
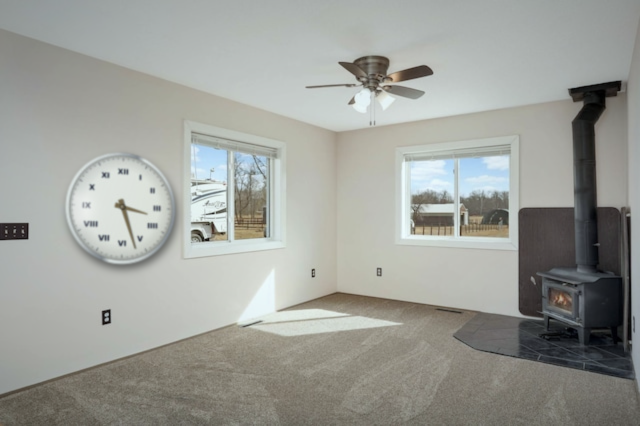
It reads **3:27**
